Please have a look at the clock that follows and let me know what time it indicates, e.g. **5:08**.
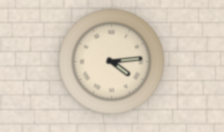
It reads **4:14**
